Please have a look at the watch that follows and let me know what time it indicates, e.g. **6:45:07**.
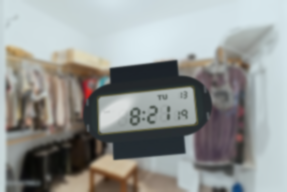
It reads **8:21:19**
